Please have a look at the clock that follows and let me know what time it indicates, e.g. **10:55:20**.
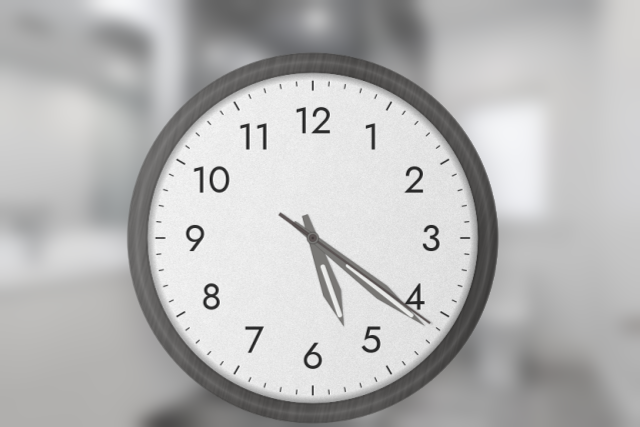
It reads **5:21:21**
